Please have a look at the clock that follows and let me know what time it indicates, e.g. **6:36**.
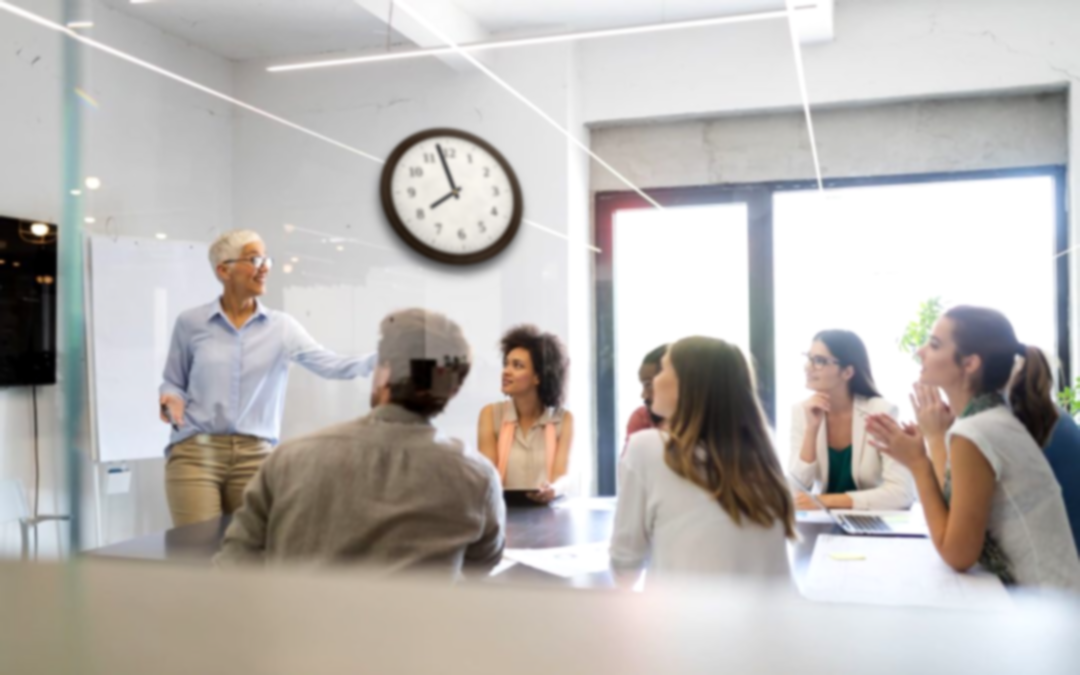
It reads **7:58**
